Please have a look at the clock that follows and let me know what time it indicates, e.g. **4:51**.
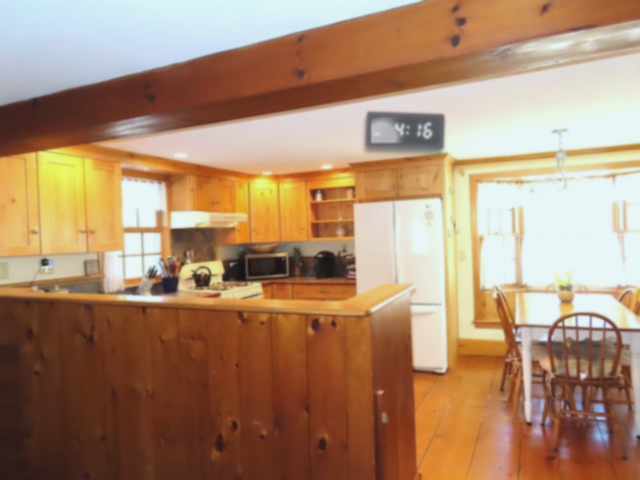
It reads **4:16**
